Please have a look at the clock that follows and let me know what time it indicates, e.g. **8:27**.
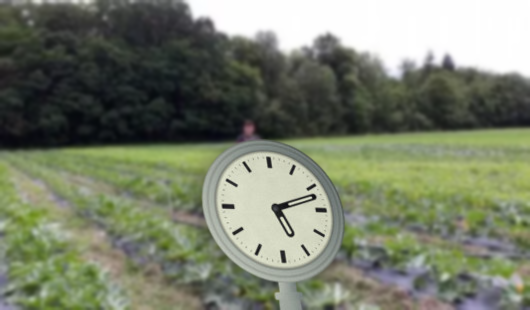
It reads **5:12**
